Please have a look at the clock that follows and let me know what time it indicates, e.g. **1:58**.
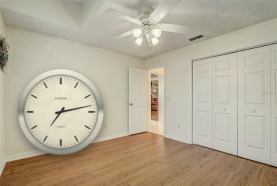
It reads **7:13**
